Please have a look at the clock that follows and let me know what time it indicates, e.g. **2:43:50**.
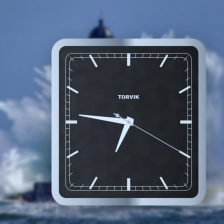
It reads **6:46:20**
